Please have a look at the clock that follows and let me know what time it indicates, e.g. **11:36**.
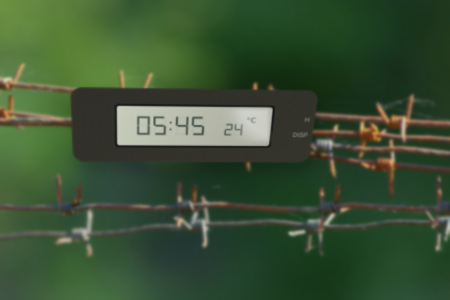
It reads **5:45**
